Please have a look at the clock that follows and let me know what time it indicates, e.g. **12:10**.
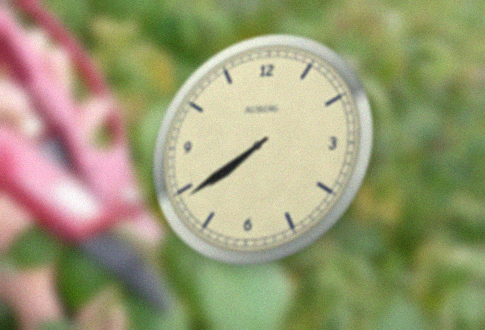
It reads **7:39**
